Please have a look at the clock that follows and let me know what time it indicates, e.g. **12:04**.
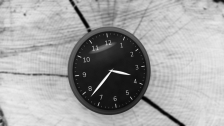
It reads **3:38**
